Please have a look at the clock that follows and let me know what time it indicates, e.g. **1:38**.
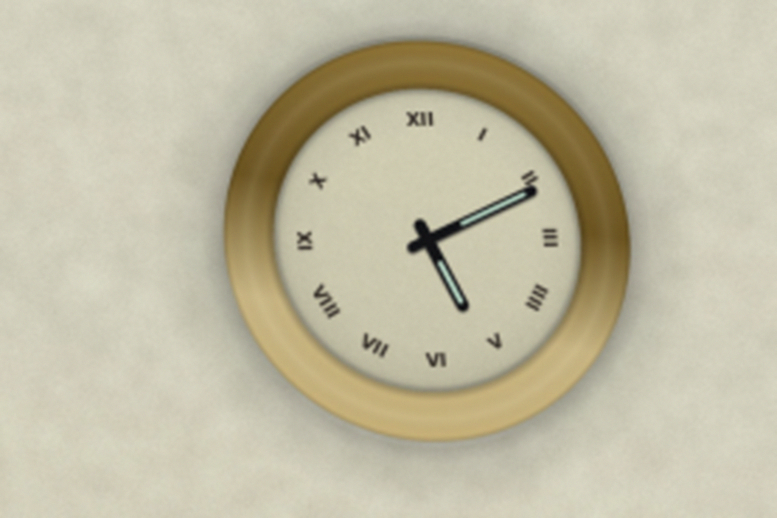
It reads **5:11**
